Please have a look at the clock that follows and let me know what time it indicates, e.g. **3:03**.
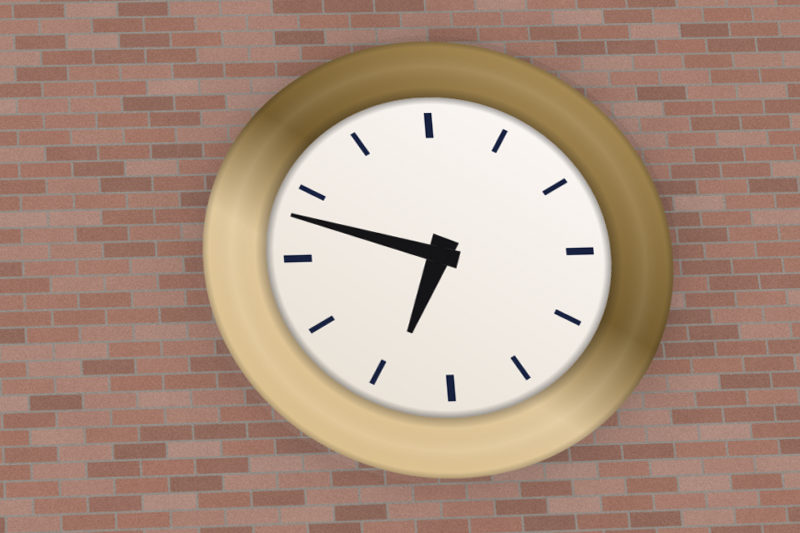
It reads **6:48**
